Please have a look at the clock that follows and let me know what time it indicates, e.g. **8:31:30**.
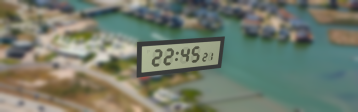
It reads **22:45:21**
